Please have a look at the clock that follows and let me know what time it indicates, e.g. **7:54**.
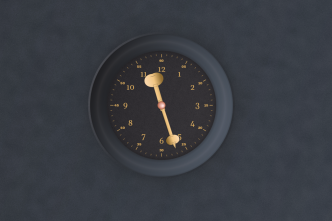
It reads **11:27**
